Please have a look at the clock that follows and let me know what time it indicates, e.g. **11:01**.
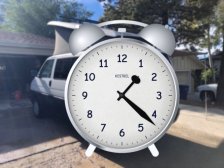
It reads **1:22**
